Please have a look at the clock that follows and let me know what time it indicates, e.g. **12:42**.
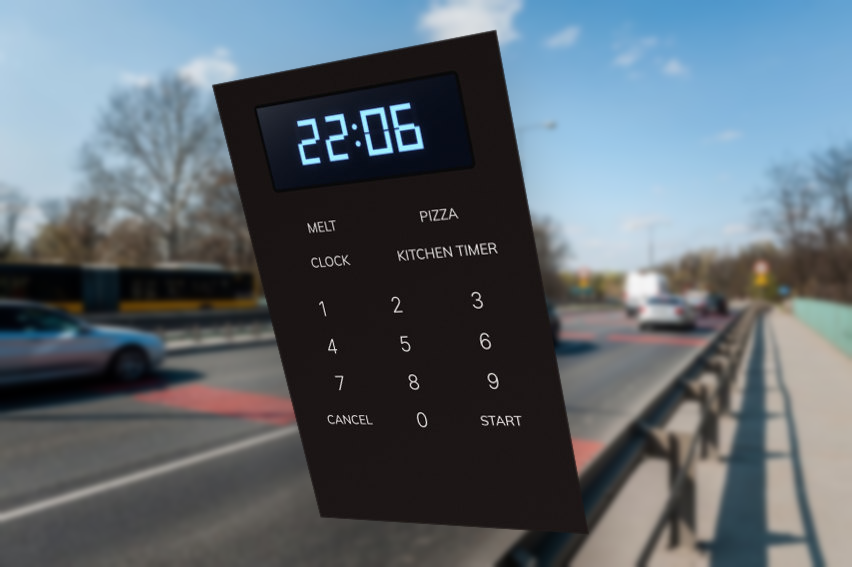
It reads **22:06**
